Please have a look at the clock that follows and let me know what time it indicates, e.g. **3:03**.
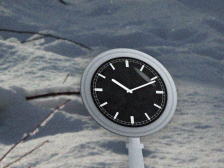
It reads **10:11**
